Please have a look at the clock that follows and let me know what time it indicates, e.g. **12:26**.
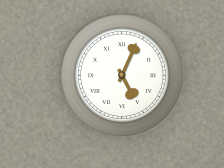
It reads **5:04**
